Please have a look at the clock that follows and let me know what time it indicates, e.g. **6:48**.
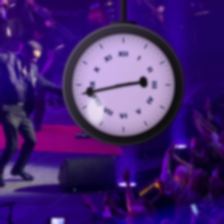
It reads **2:43**
